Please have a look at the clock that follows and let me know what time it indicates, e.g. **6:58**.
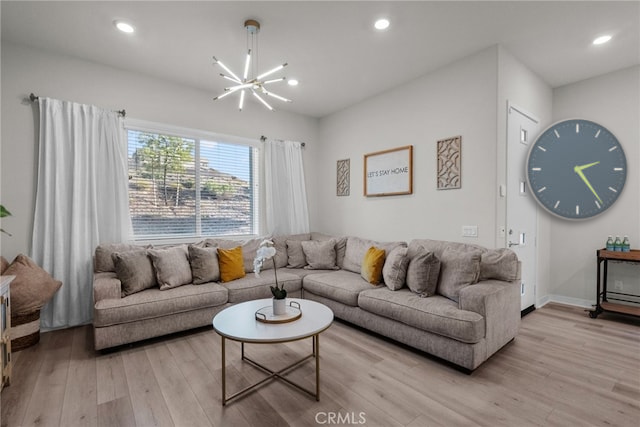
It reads **2:24**
